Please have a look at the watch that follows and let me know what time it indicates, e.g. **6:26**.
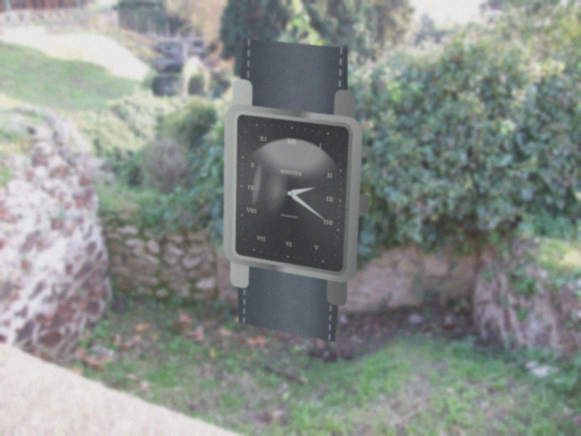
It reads **2:20**
